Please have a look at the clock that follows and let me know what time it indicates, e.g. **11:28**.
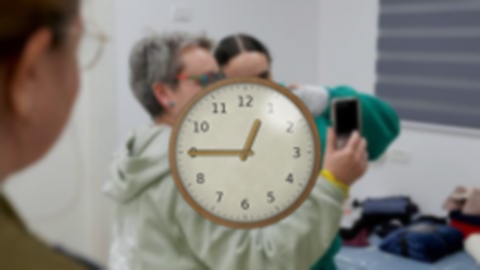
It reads **12:45**
